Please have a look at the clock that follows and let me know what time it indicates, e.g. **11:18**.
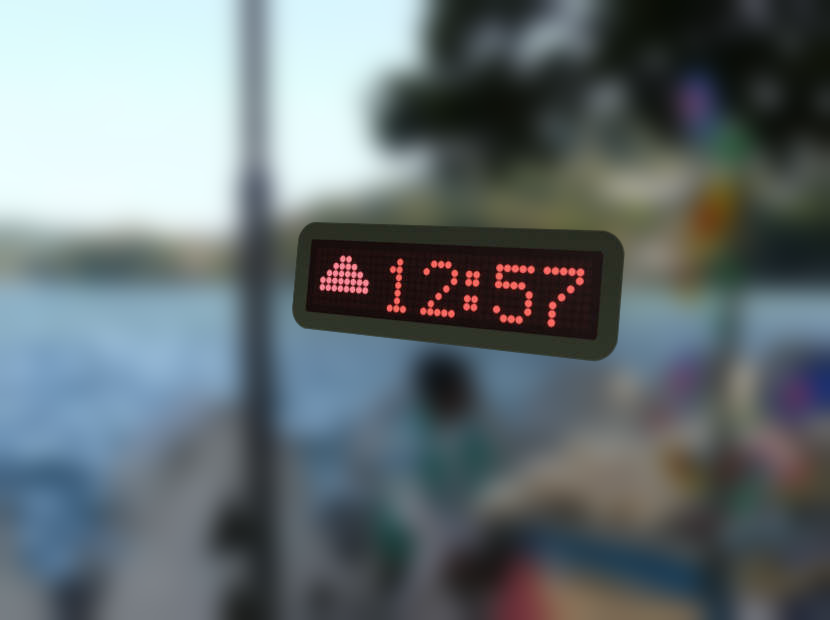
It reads **12:57**
